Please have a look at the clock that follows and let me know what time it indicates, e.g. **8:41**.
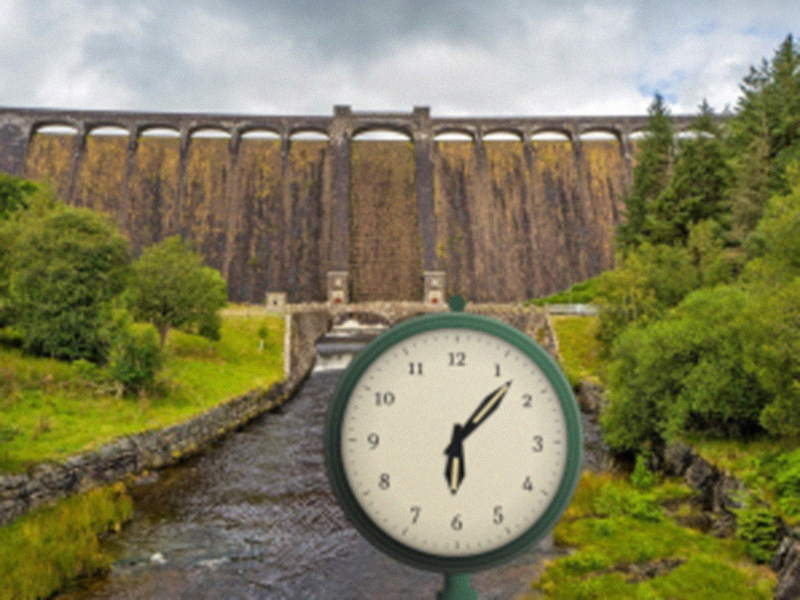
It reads **6:07**
